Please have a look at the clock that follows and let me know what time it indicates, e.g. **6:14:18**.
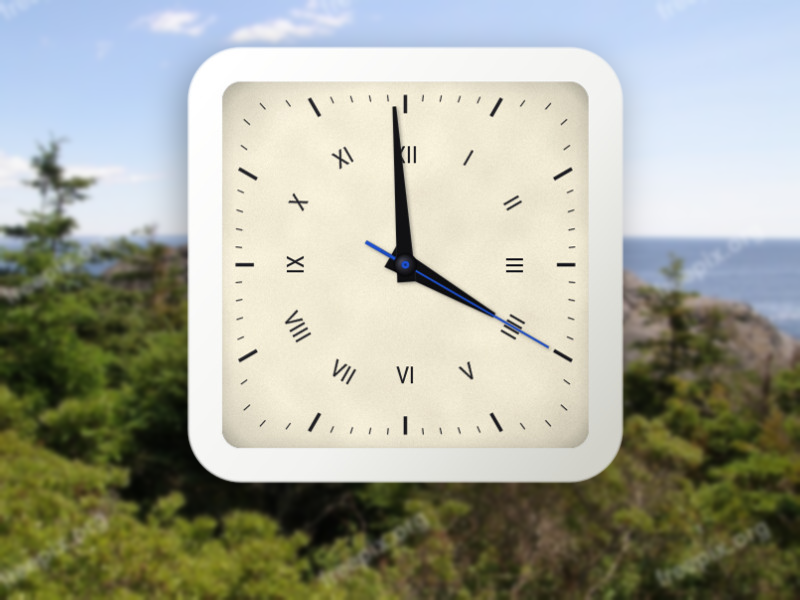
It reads **3:59:20**
